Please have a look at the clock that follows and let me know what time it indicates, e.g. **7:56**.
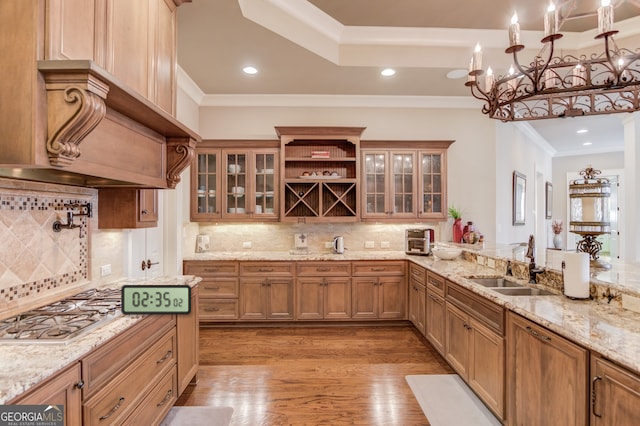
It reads **2:35**
